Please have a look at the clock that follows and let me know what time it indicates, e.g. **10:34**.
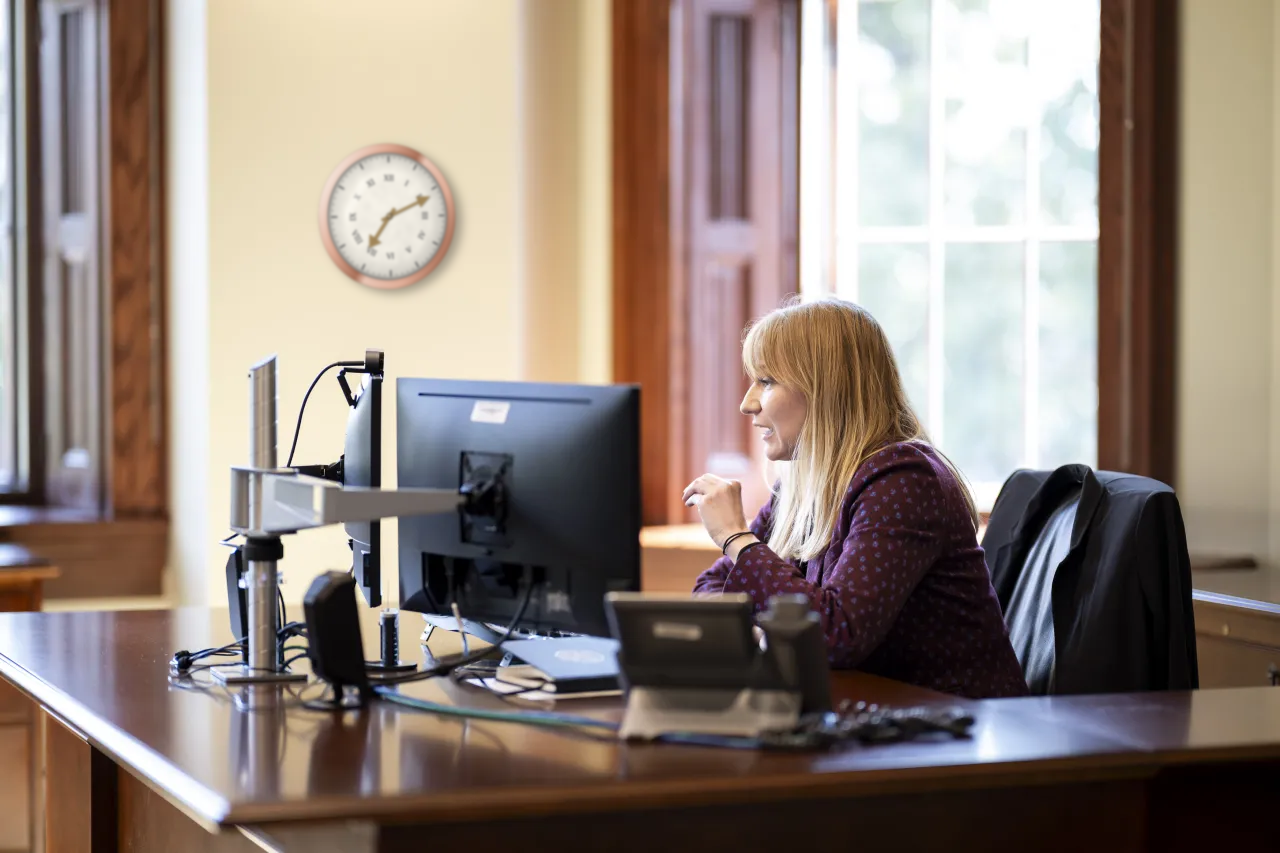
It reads **7:11**
